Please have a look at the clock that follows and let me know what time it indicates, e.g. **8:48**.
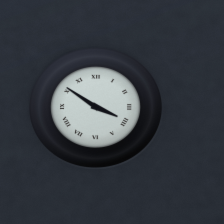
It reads **3:51**
